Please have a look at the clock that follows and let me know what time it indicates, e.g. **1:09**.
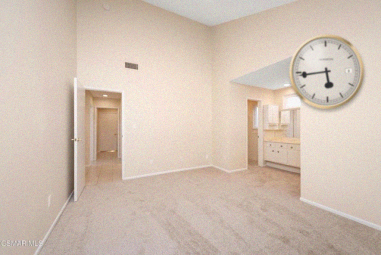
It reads **5:44**
